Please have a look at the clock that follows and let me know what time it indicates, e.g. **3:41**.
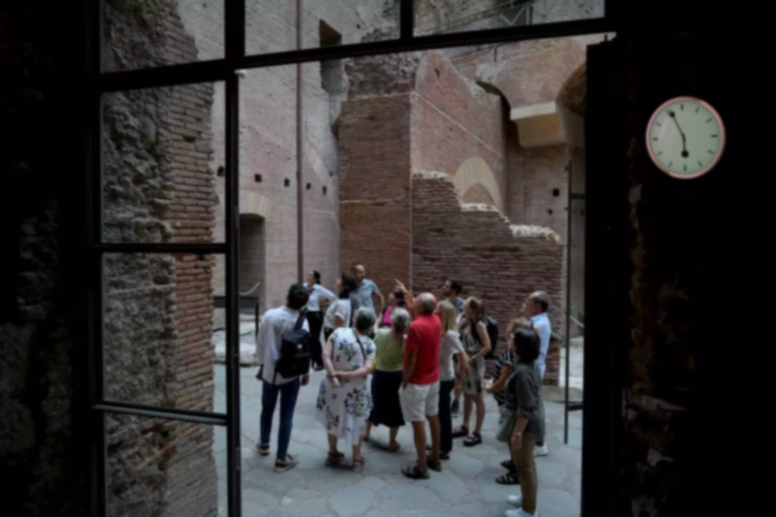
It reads **5:56**
